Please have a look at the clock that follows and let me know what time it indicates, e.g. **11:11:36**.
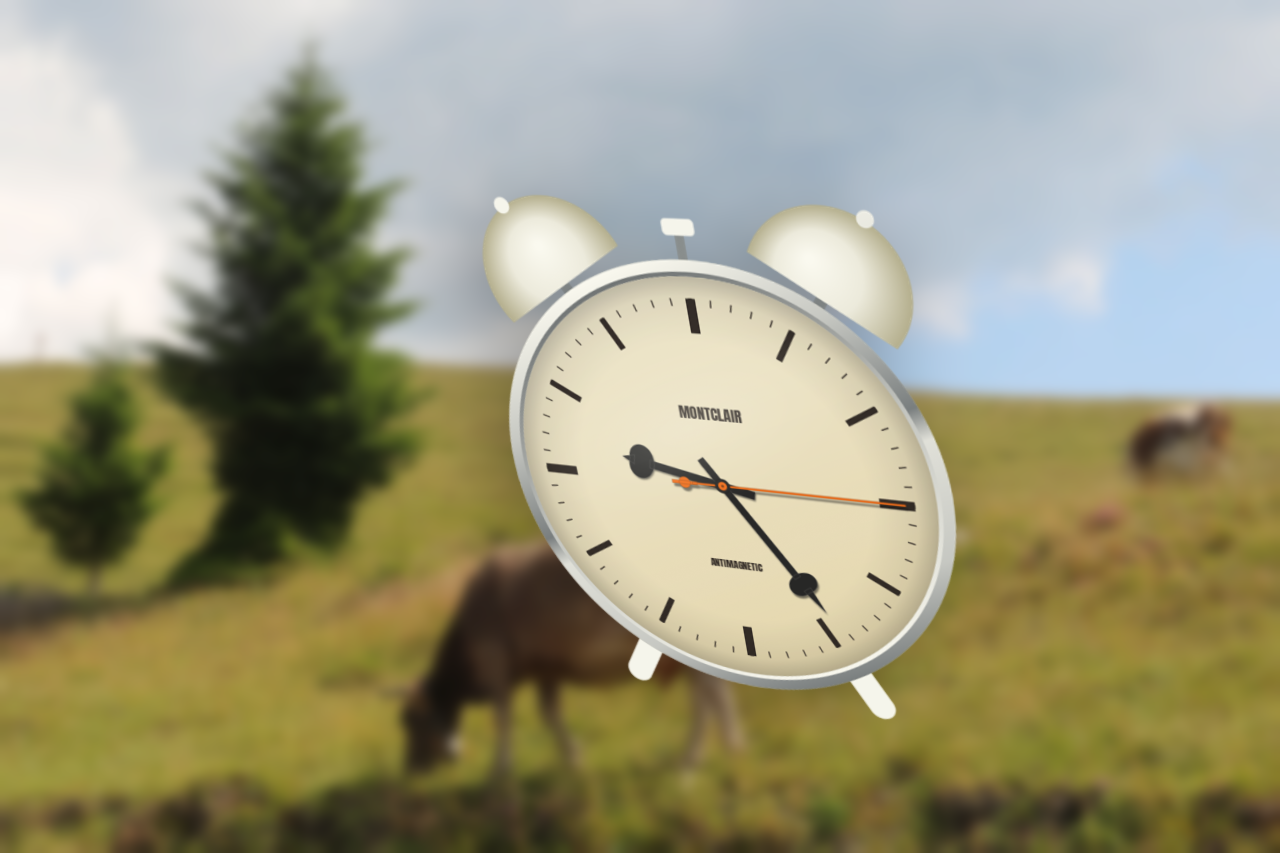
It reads **9:24:15**
